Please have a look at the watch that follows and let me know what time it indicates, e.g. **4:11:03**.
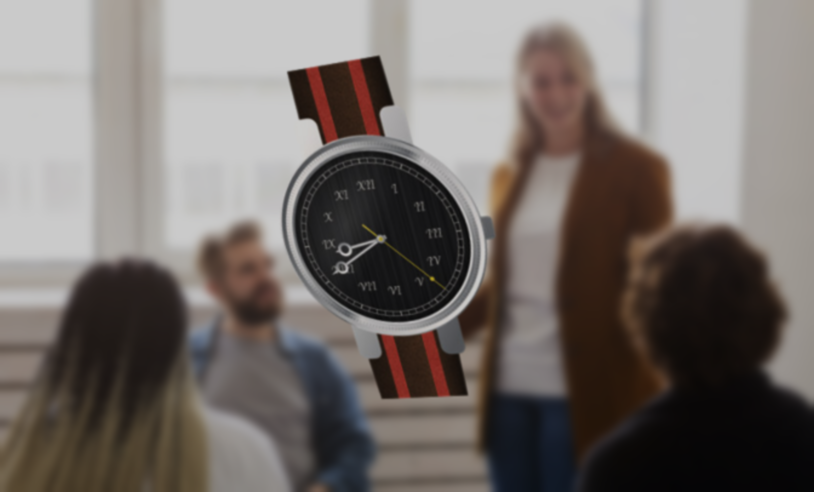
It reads **8:40:23**
